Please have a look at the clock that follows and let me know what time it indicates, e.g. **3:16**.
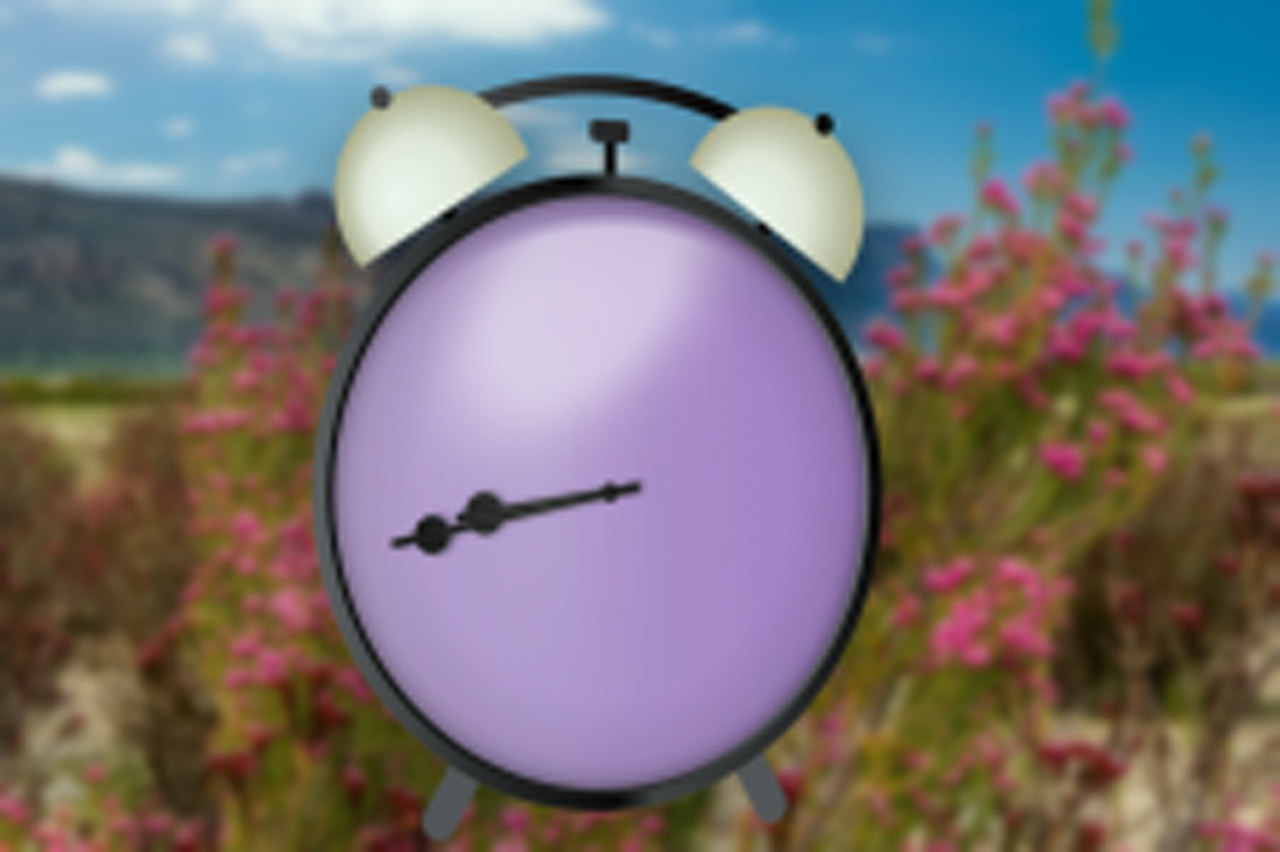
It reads **8:43**
